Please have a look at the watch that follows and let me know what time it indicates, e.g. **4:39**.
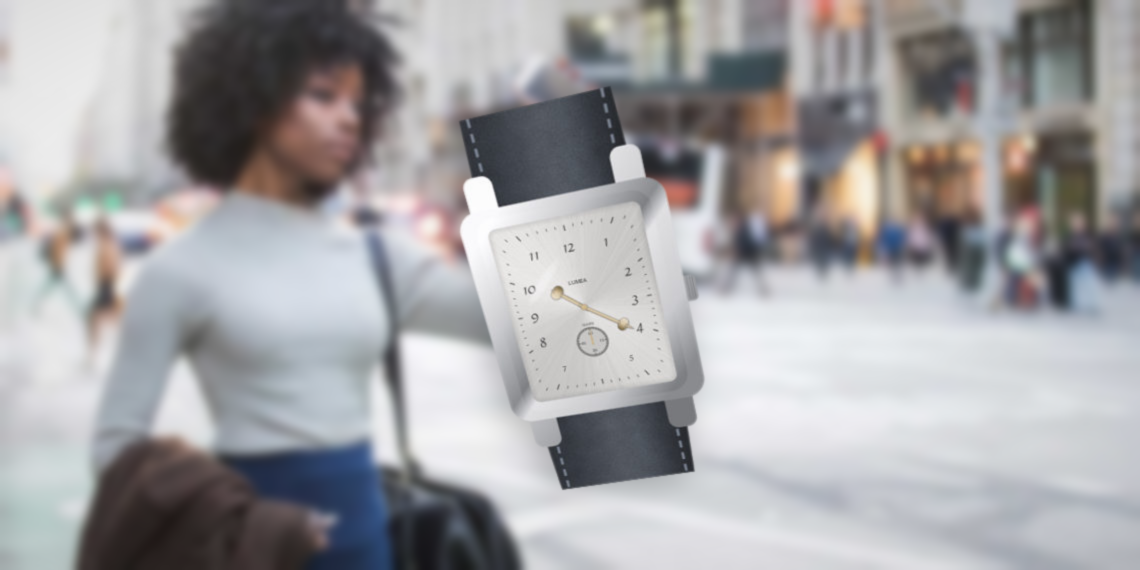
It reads **10:21**
